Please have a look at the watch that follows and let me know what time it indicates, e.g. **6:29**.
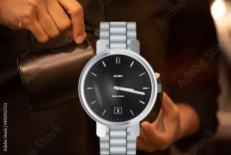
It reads **3:17**
